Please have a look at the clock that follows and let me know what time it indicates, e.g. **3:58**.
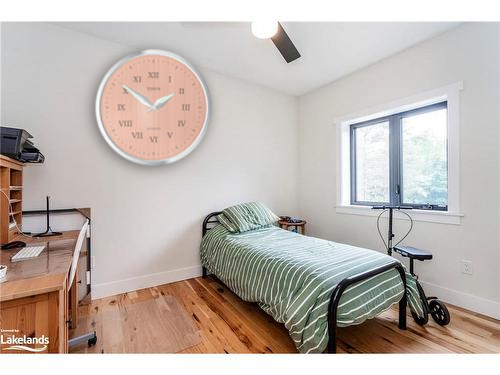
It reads **1:51**
